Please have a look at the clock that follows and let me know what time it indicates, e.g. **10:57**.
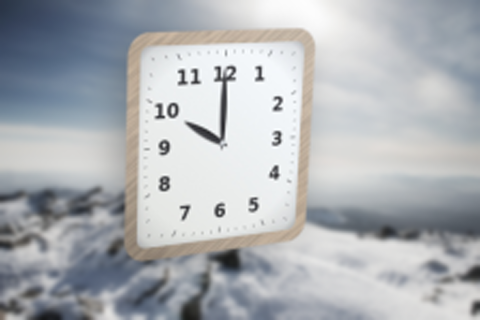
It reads **10:00**
